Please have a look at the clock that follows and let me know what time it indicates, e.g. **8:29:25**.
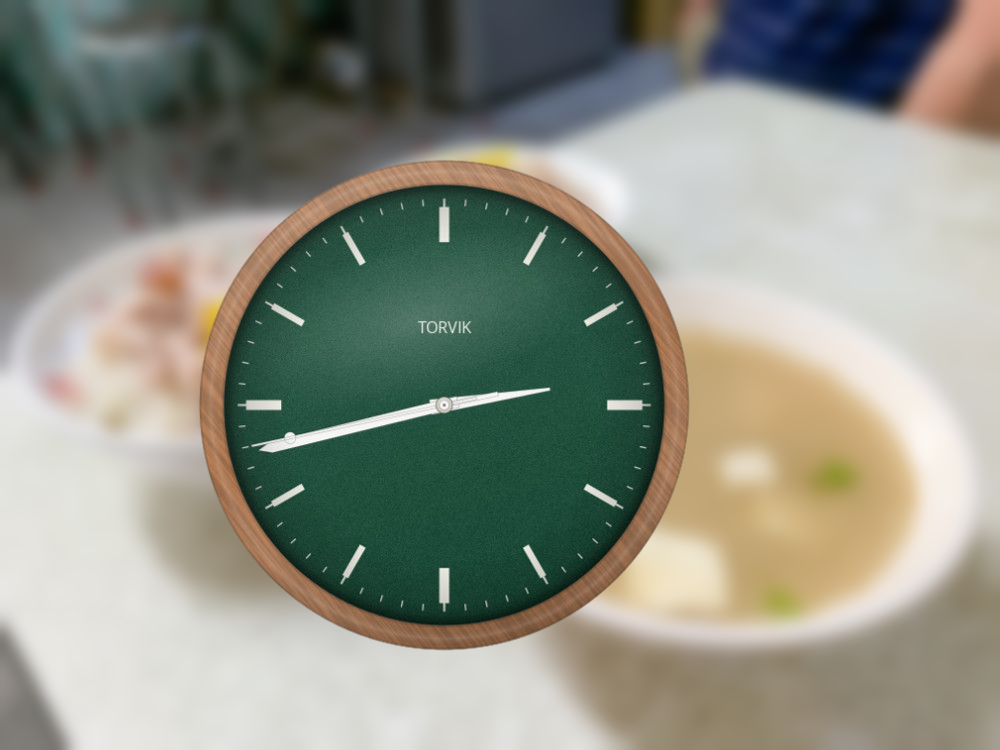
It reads **2:42:43**
